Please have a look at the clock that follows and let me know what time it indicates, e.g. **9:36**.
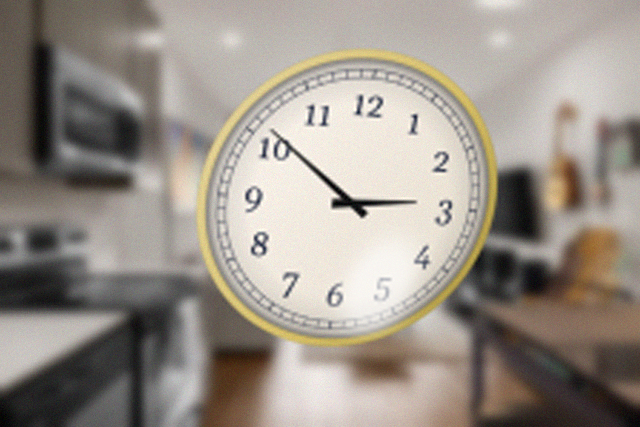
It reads **2:51**
